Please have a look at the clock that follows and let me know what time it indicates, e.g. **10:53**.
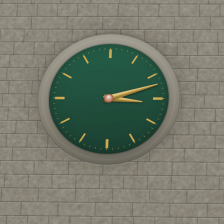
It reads **3:12**
